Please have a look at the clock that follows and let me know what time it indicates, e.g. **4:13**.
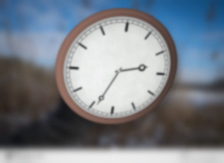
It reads **2:34**
